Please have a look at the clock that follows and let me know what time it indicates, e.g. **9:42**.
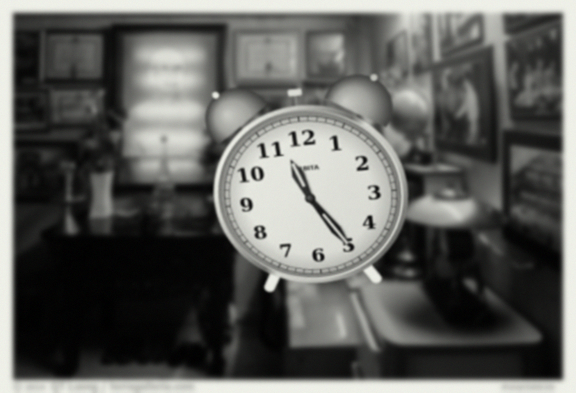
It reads **11:25**
